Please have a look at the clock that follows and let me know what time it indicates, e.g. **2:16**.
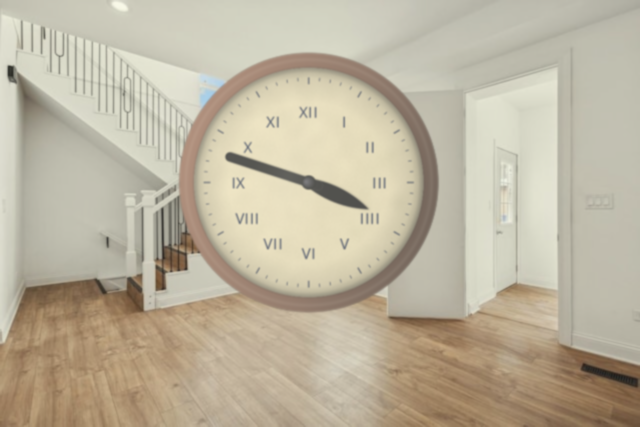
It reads **3:48**
